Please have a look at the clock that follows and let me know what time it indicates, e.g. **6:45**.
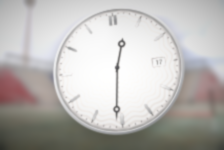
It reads **12:31**
